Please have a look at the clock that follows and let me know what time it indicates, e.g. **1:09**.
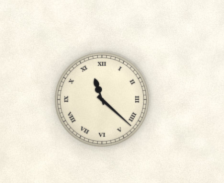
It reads **11:22**
